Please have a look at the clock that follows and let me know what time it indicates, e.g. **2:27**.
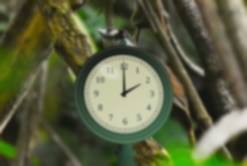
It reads **2:00**
